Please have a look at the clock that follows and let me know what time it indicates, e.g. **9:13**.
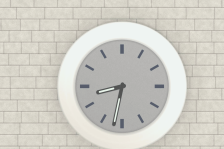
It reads **8:32**
